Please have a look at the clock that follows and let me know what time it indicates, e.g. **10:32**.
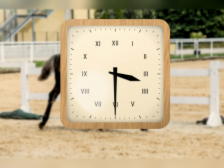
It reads **3:30**
